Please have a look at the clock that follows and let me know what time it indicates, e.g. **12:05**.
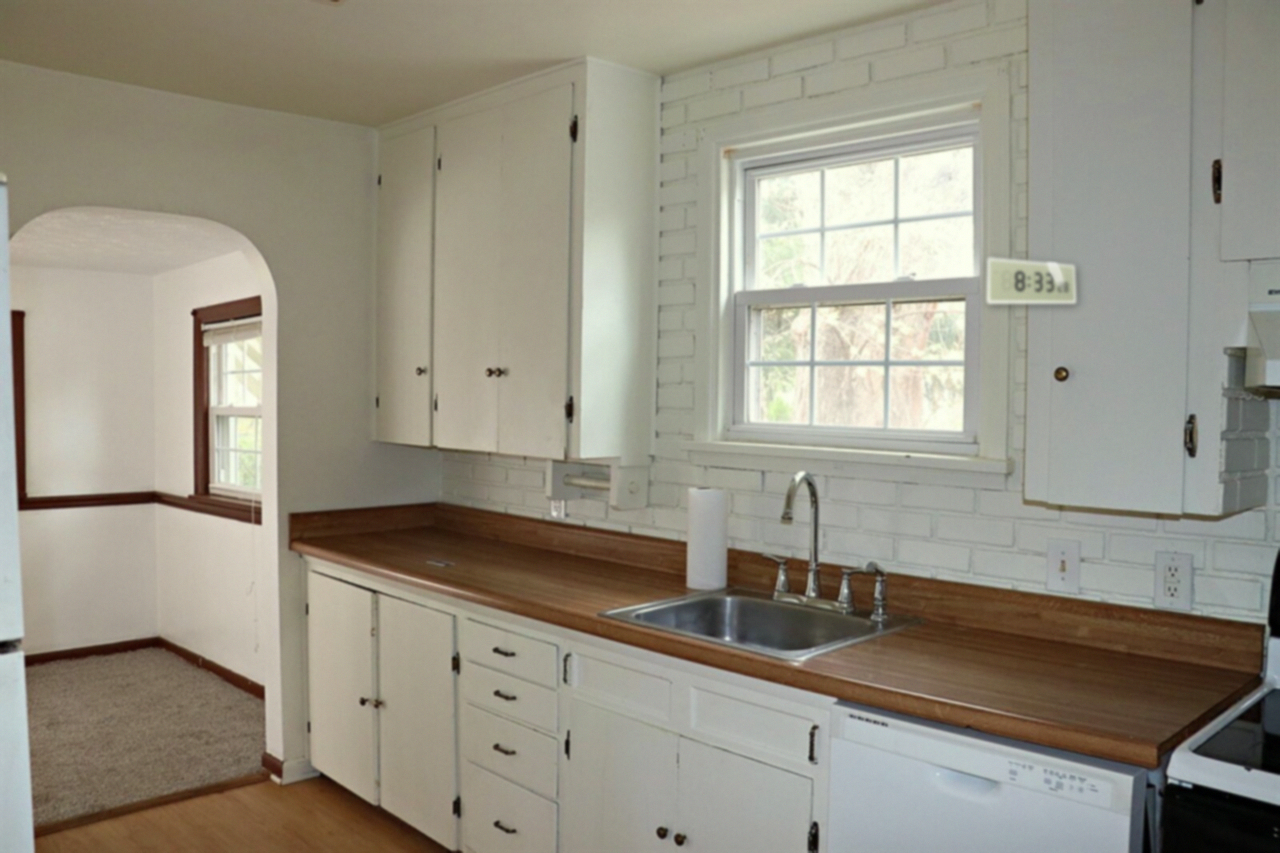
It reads **8:33**
